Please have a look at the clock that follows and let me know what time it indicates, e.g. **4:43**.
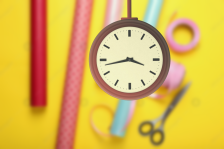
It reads **3:43**
